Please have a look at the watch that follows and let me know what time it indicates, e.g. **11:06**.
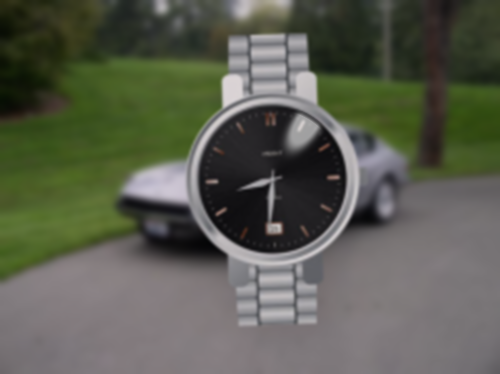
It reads **8:31**
